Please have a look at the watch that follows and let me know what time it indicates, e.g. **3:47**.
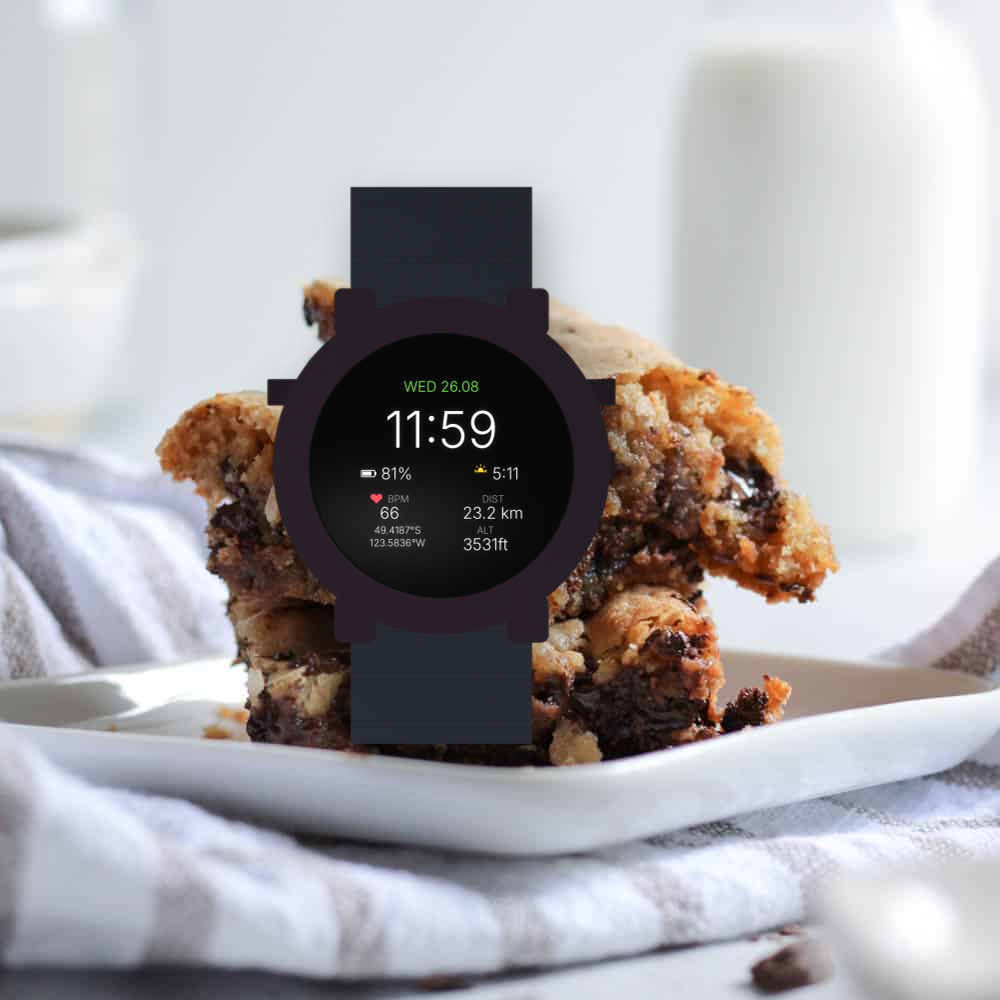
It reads **11:59**
